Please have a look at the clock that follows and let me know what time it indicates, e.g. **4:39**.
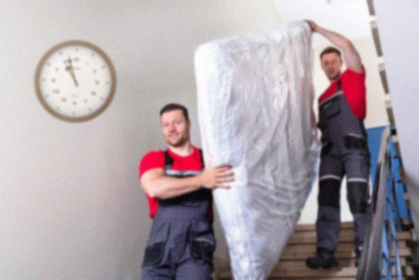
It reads **10:57**
